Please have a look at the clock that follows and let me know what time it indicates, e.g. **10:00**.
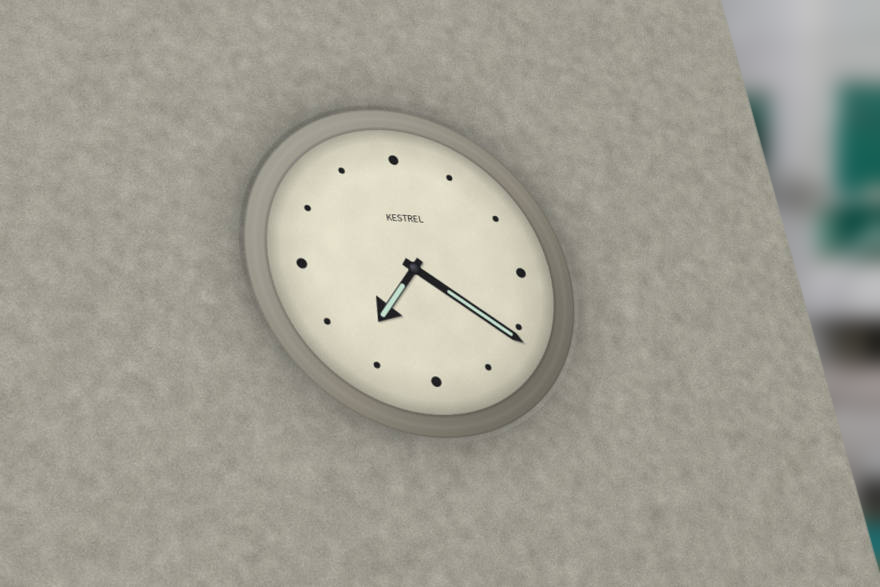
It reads **7:21**
